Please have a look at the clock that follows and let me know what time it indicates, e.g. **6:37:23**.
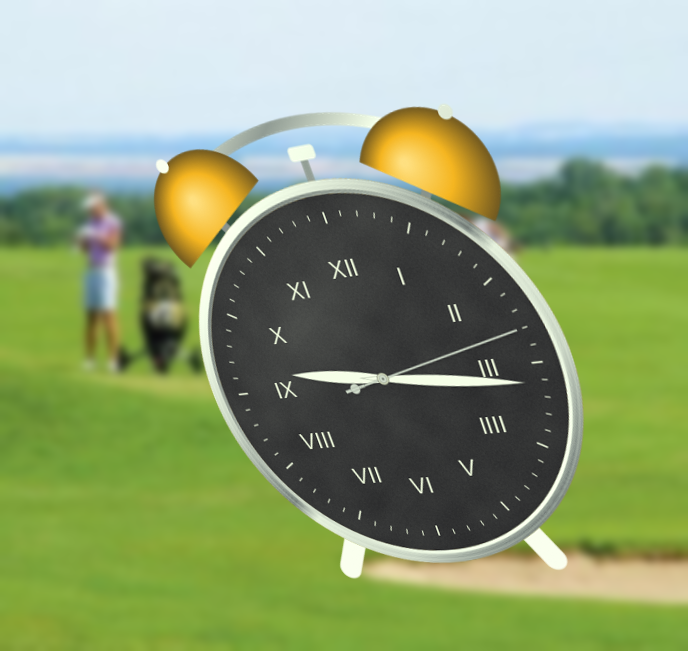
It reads **9:16:13**
